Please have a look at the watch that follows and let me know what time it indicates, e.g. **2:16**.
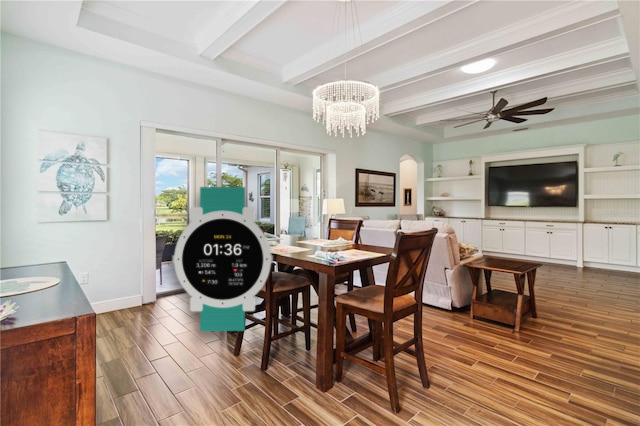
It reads **1:36**
